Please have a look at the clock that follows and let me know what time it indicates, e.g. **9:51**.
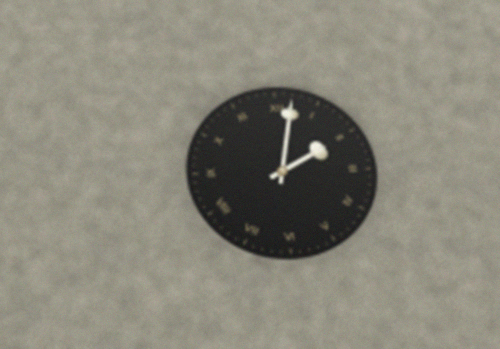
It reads **2:02**
